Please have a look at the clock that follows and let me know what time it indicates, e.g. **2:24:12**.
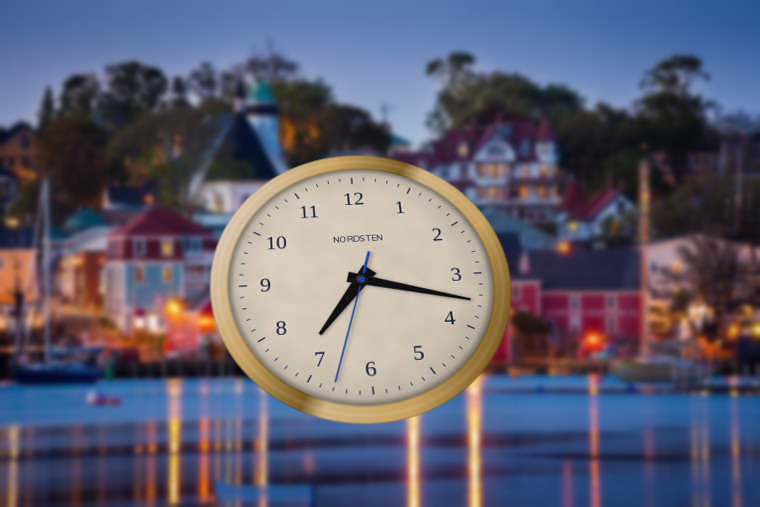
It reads **7:17:33**
